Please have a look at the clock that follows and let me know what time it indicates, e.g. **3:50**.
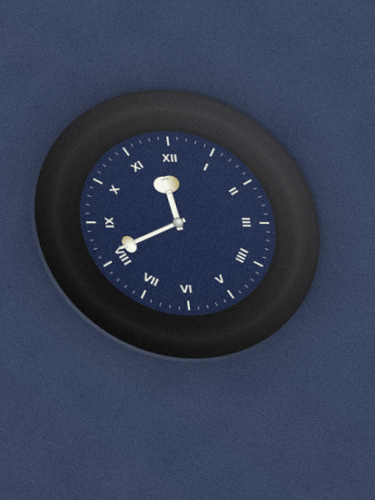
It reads **11:41**
